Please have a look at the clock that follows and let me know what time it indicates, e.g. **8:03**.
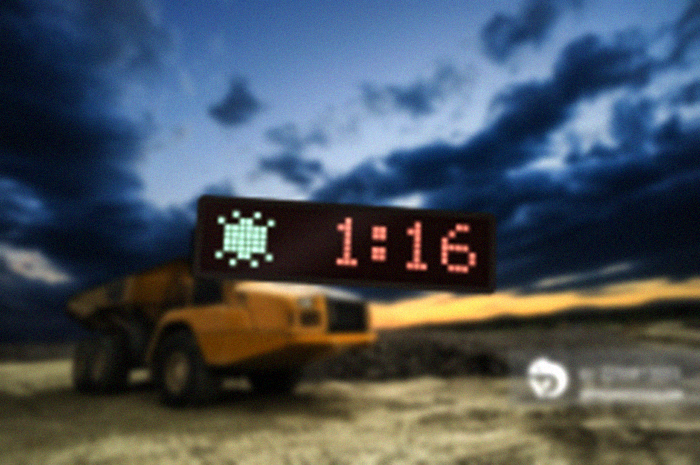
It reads **1:16**
